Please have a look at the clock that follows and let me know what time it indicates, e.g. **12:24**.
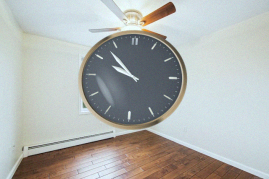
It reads **9:53**
